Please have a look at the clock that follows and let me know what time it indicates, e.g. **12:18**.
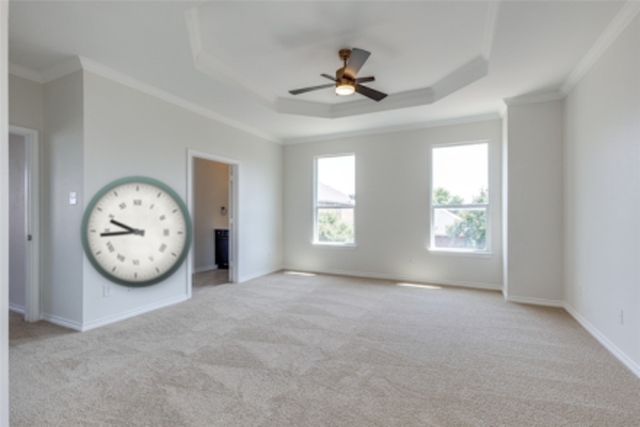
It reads **9:44**
